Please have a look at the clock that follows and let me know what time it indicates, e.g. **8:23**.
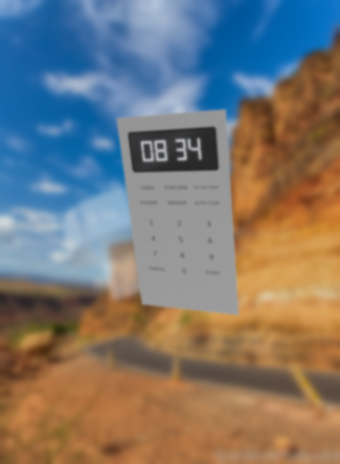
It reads **8:34**
